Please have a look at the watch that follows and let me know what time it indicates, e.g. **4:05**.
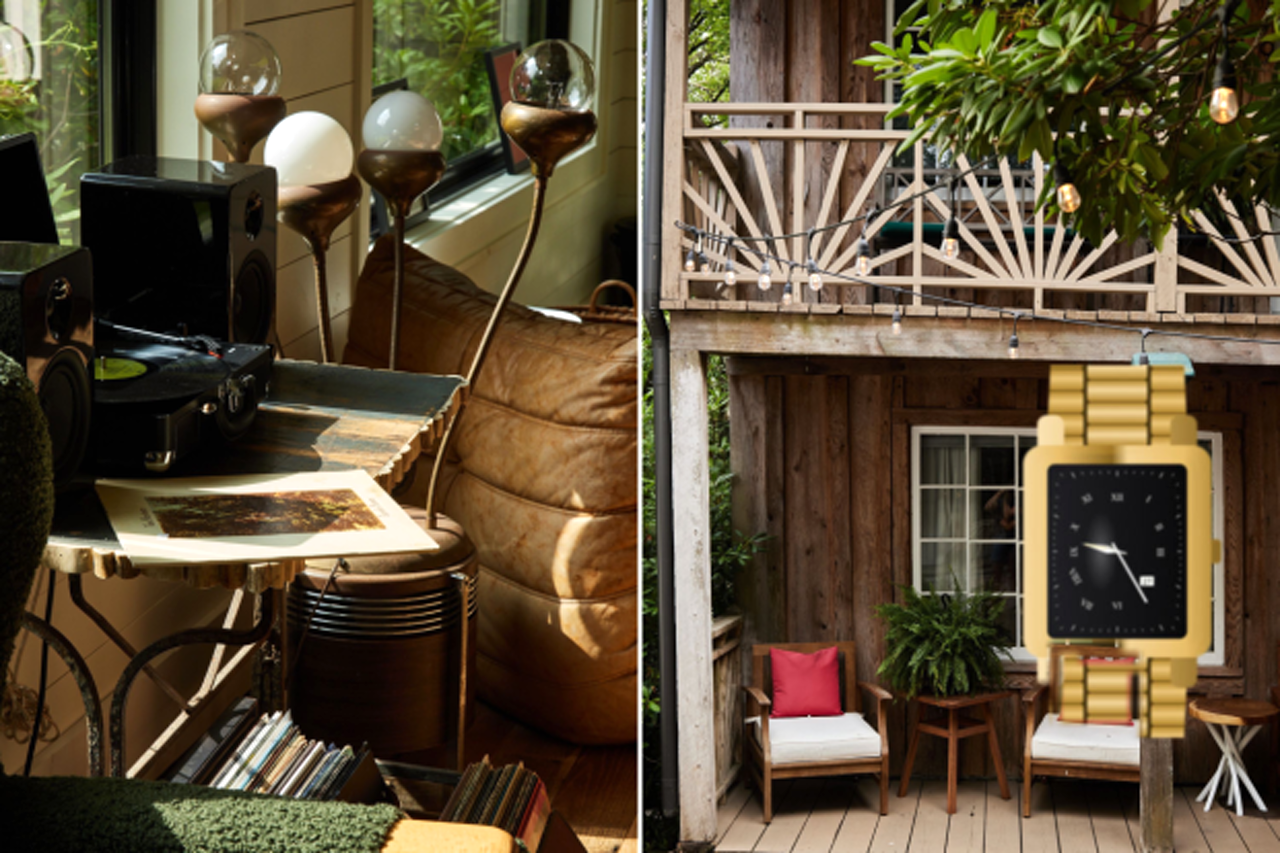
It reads **9:25**
